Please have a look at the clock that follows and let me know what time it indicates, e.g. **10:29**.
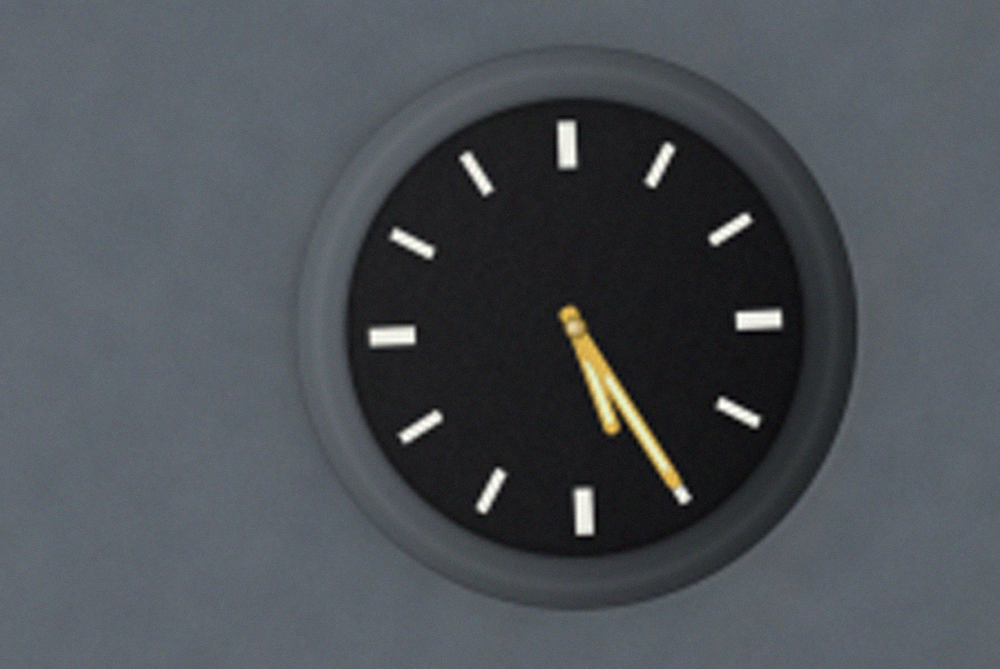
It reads **5:25**
